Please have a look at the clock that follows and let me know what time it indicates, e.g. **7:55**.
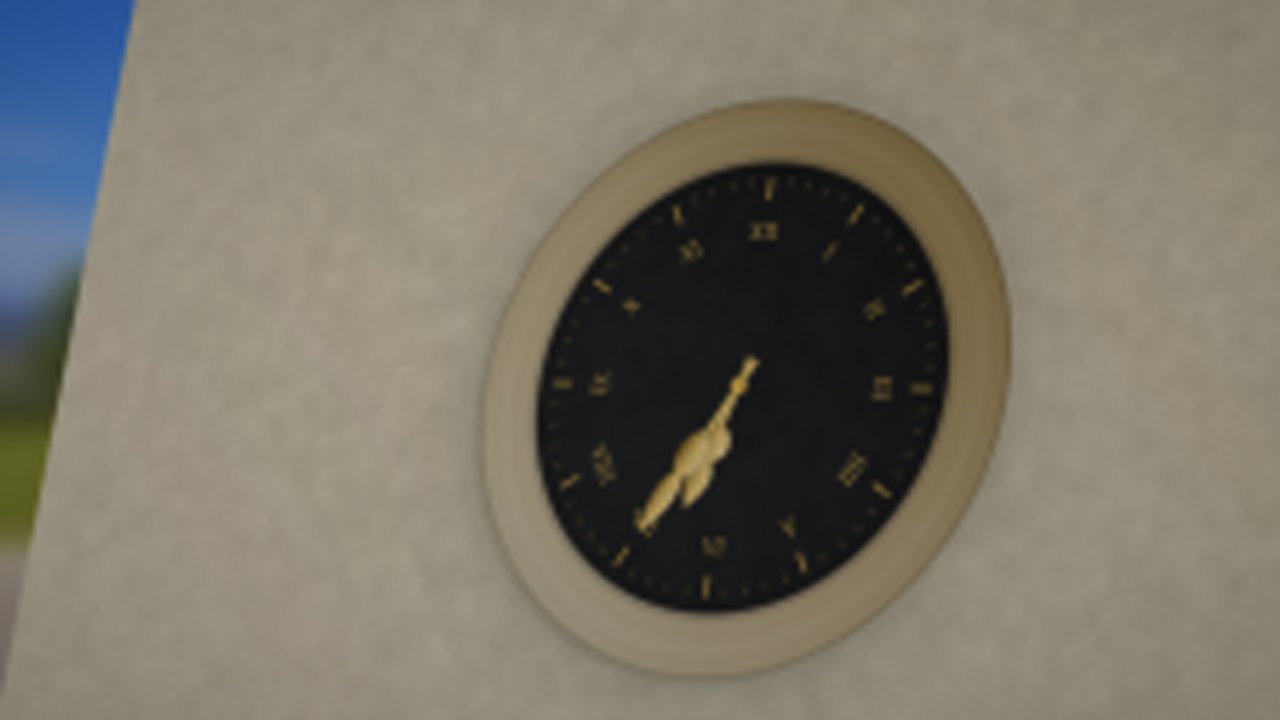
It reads **6:35**
